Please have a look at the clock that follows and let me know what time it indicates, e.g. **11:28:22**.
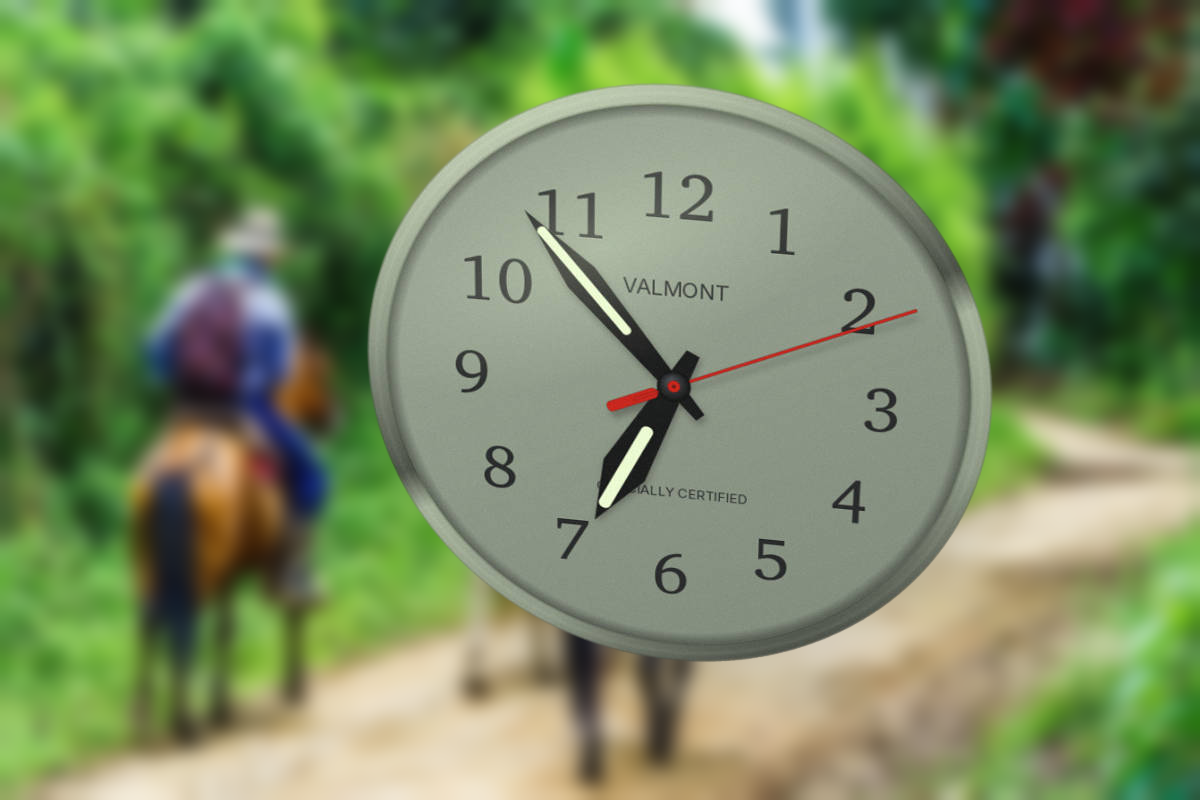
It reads **6:53:11**
